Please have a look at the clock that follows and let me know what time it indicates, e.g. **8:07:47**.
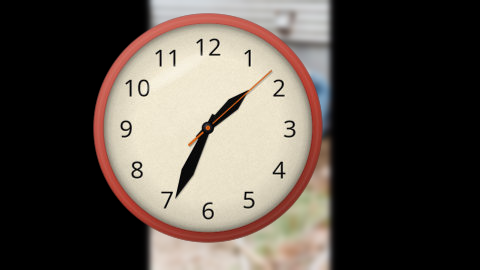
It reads **1:34:08**
